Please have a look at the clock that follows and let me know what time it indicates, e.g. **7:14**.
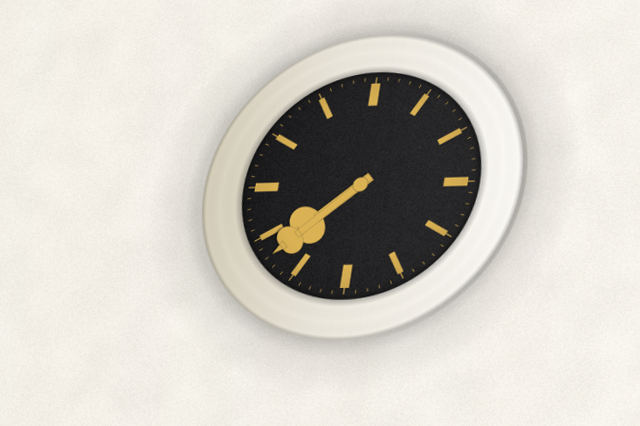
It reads **7:38**
